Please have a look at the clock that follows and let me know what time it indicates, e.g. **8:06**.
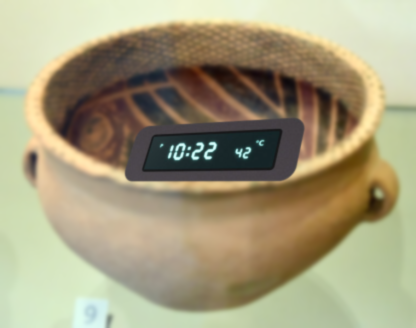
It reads **10:22**
